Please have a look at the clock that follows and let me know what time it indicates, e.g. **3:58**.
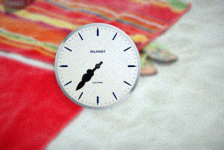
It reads **7:37**
